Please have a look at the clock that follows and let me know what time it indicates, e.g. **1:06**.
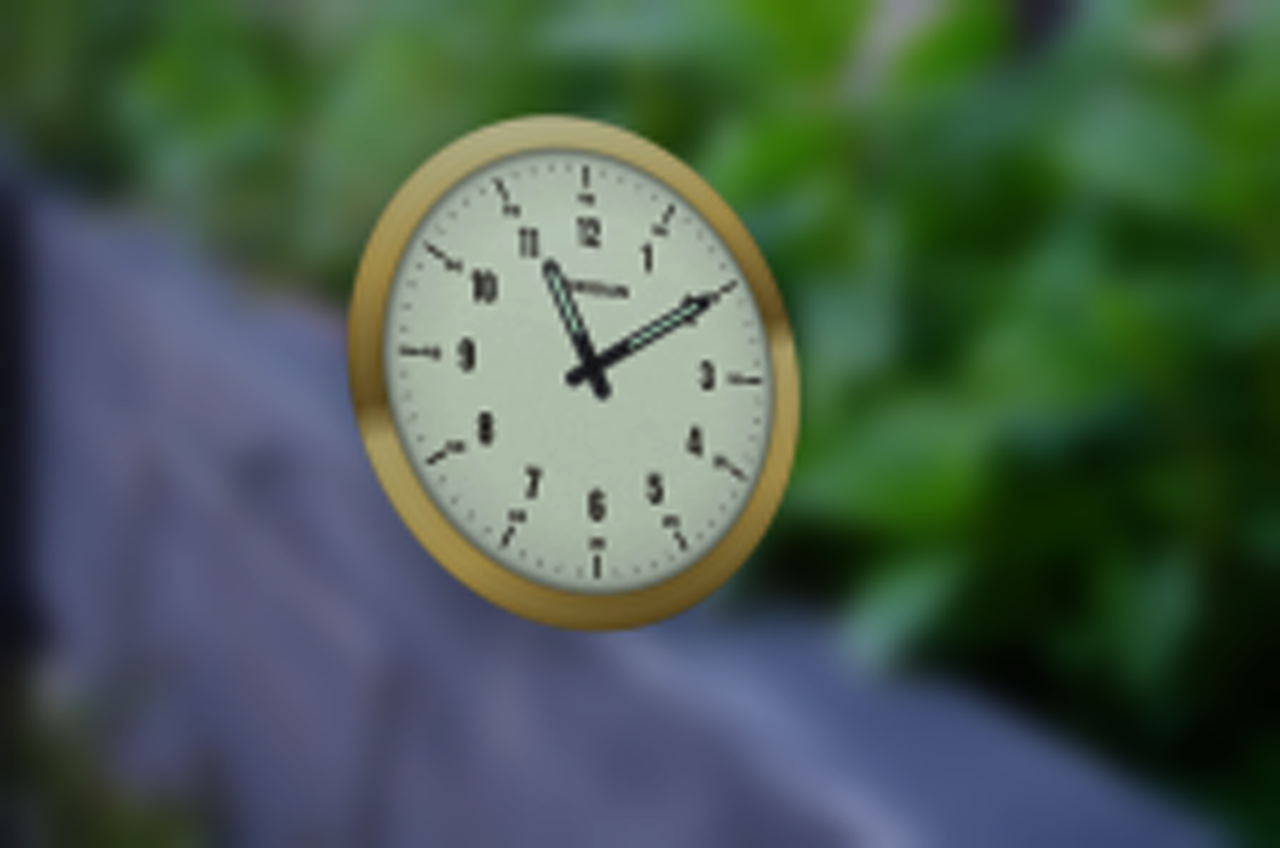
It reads **11:10**
